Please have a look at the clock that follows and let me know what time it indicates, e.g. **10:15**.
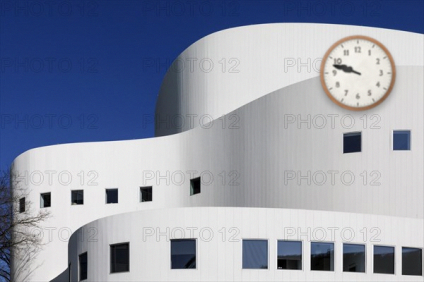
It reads **9:48**
